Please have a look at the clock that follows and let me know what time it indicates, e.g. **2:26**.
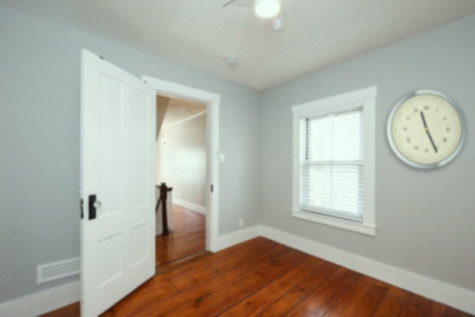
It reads **11:26**
